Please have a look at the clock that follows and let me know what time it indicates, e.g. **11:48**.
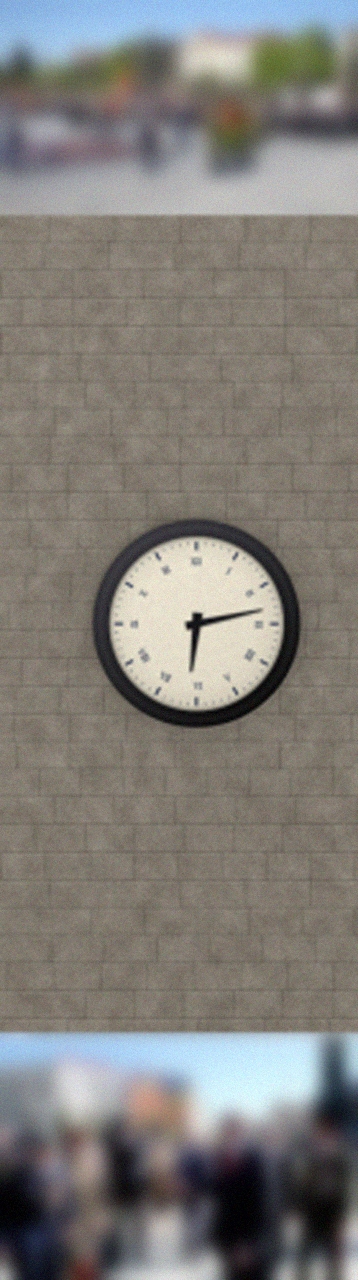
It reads **6:13**
